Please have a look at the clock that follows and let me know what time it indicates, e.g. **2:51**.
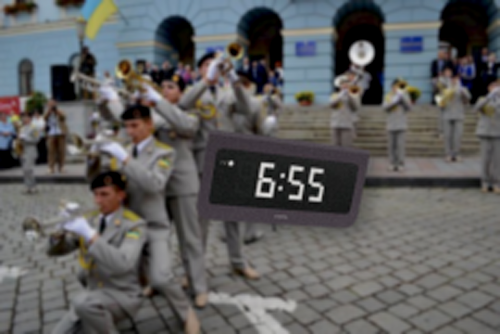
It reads **6:55**
